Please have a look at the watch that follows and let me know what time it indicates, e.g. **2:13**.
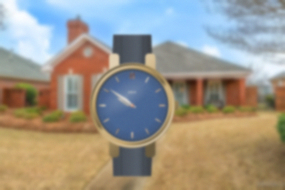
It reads **9:51**
